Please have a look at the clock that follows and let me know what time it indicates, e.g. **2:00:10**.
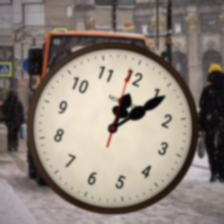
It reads **12:05:59**
